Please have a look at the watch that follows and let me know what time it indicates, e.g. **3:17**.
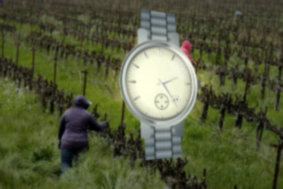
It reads **2:24**
